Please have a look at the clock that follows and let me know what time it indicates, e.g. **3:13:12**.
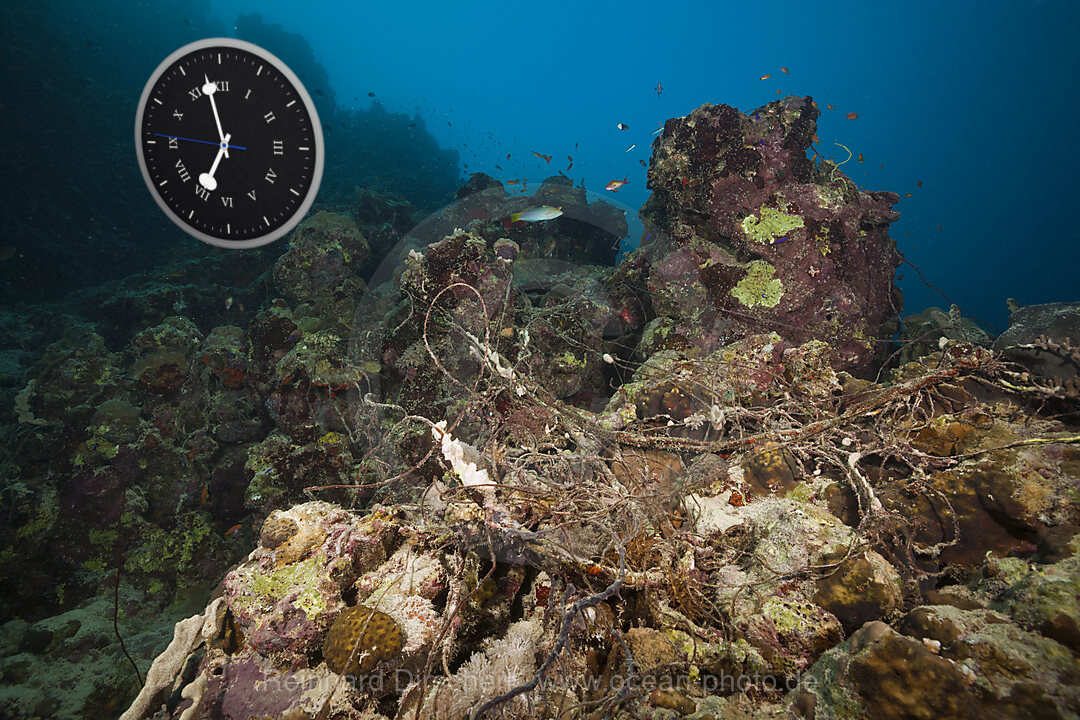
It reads **6:57:46**
